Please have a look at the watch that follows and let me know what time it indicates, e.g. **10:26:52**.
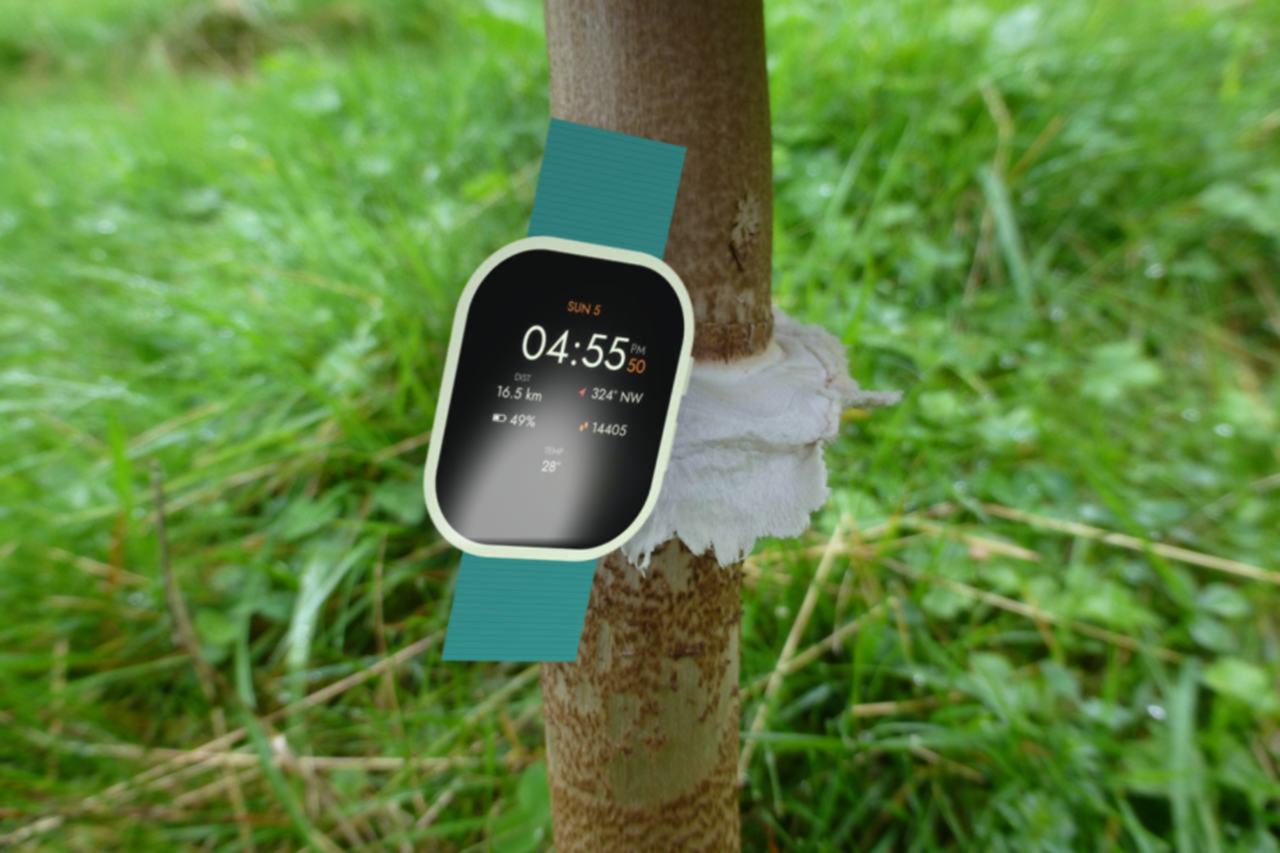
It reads **4:55:50**
